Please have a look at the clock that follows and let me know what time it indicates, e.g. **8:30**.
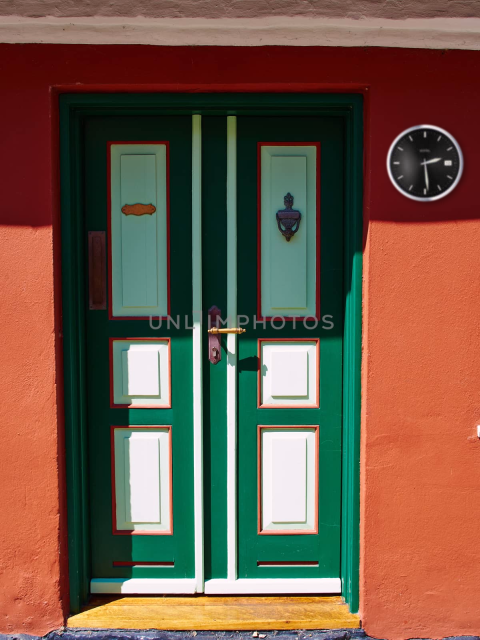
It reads **2:29**
